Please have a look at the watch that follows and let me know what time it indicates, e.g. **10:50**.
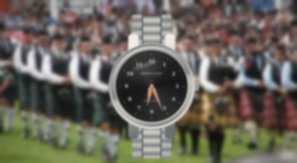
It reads **6:26**
